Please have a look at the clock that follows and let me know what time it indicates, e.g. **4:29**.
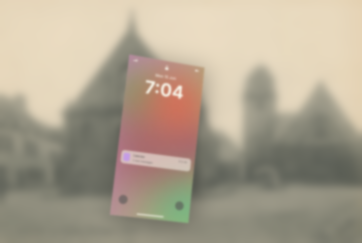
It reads **7:04**
